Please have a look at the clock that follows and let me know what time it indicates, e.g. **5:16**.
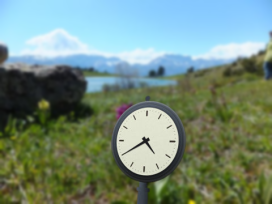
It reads **4:40**
